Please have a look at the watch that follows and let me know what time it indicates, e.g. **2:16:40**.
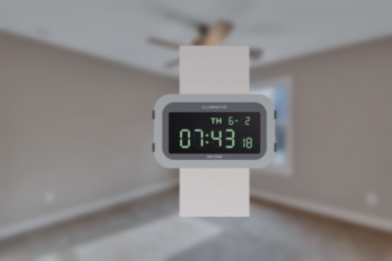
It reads **7:43:18**
